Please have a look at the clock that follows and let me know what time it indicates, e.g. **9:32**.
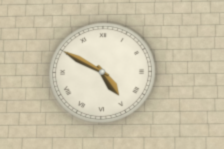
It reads **4:50**
